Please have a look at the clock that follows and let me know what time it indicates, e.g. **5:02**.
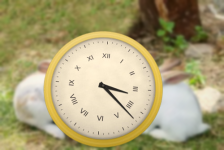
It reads **3:22**
